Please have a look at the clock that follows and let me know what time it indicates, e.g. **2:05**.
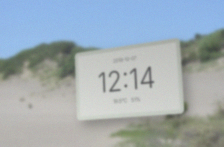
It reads **12:14**
